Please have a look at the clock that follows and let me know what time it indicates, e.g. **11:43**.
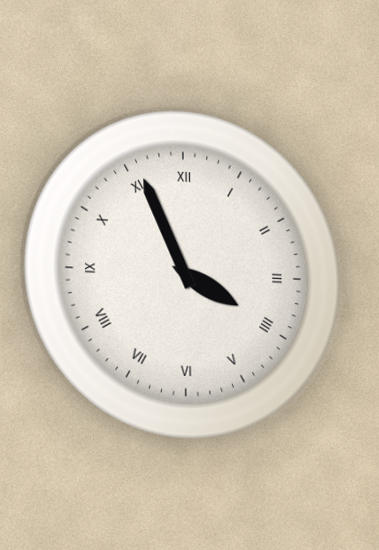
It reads **3:56**
